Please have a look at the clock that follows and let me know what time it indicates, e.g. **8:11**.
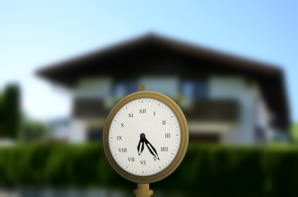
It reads **6:24**
